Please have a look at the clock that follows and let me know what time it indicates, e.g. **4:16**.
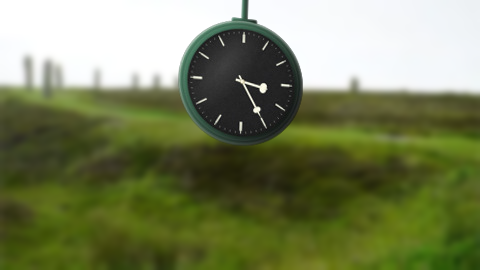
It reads **3:25**
